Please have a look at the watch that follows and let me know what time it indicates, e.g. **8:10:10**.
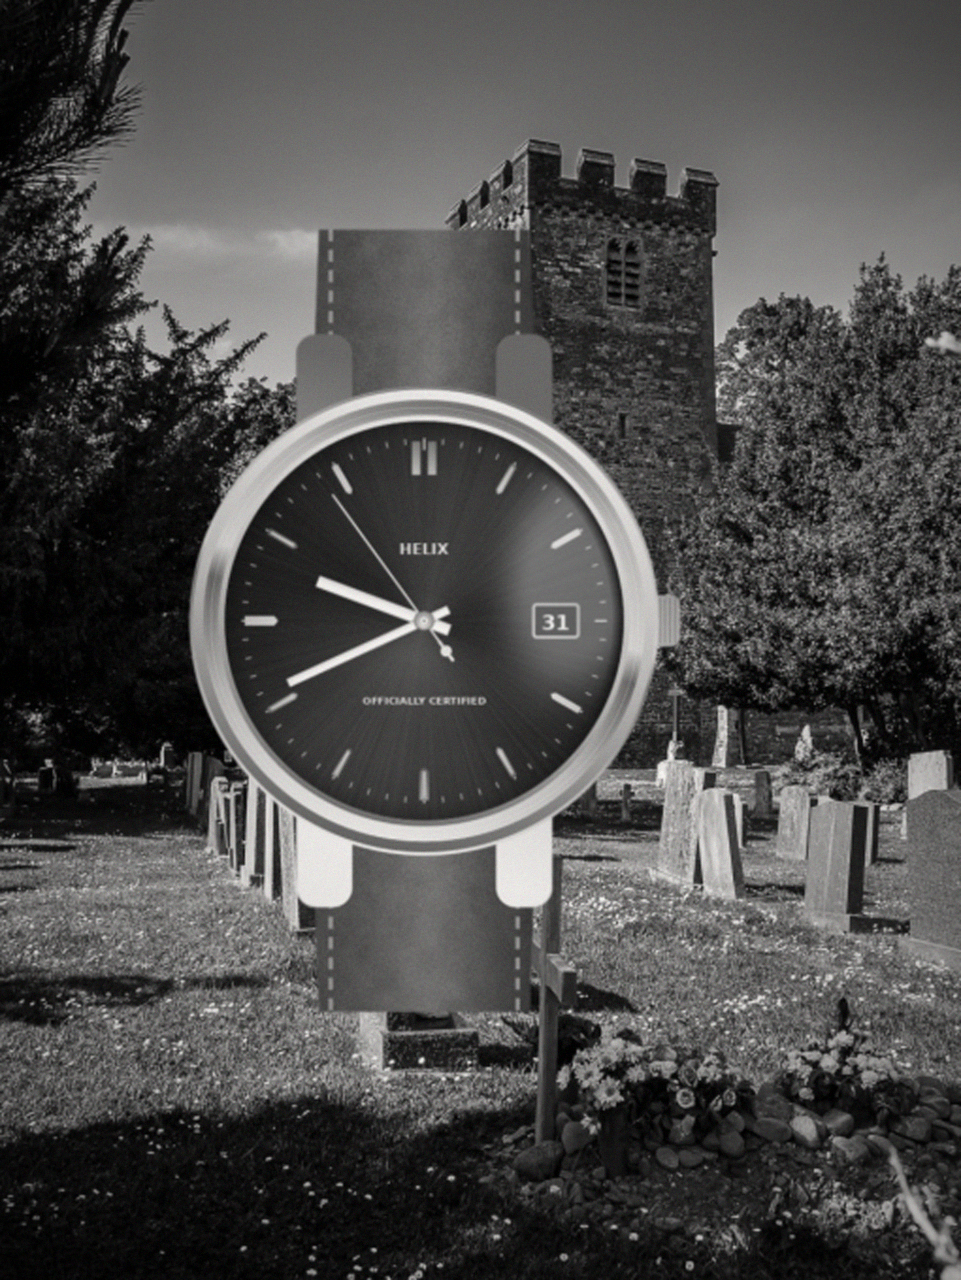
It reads **9:40:54**
